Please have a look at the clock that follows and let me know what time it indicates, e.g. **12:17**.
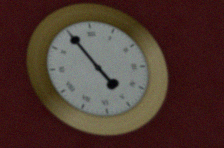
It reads **4:55**
